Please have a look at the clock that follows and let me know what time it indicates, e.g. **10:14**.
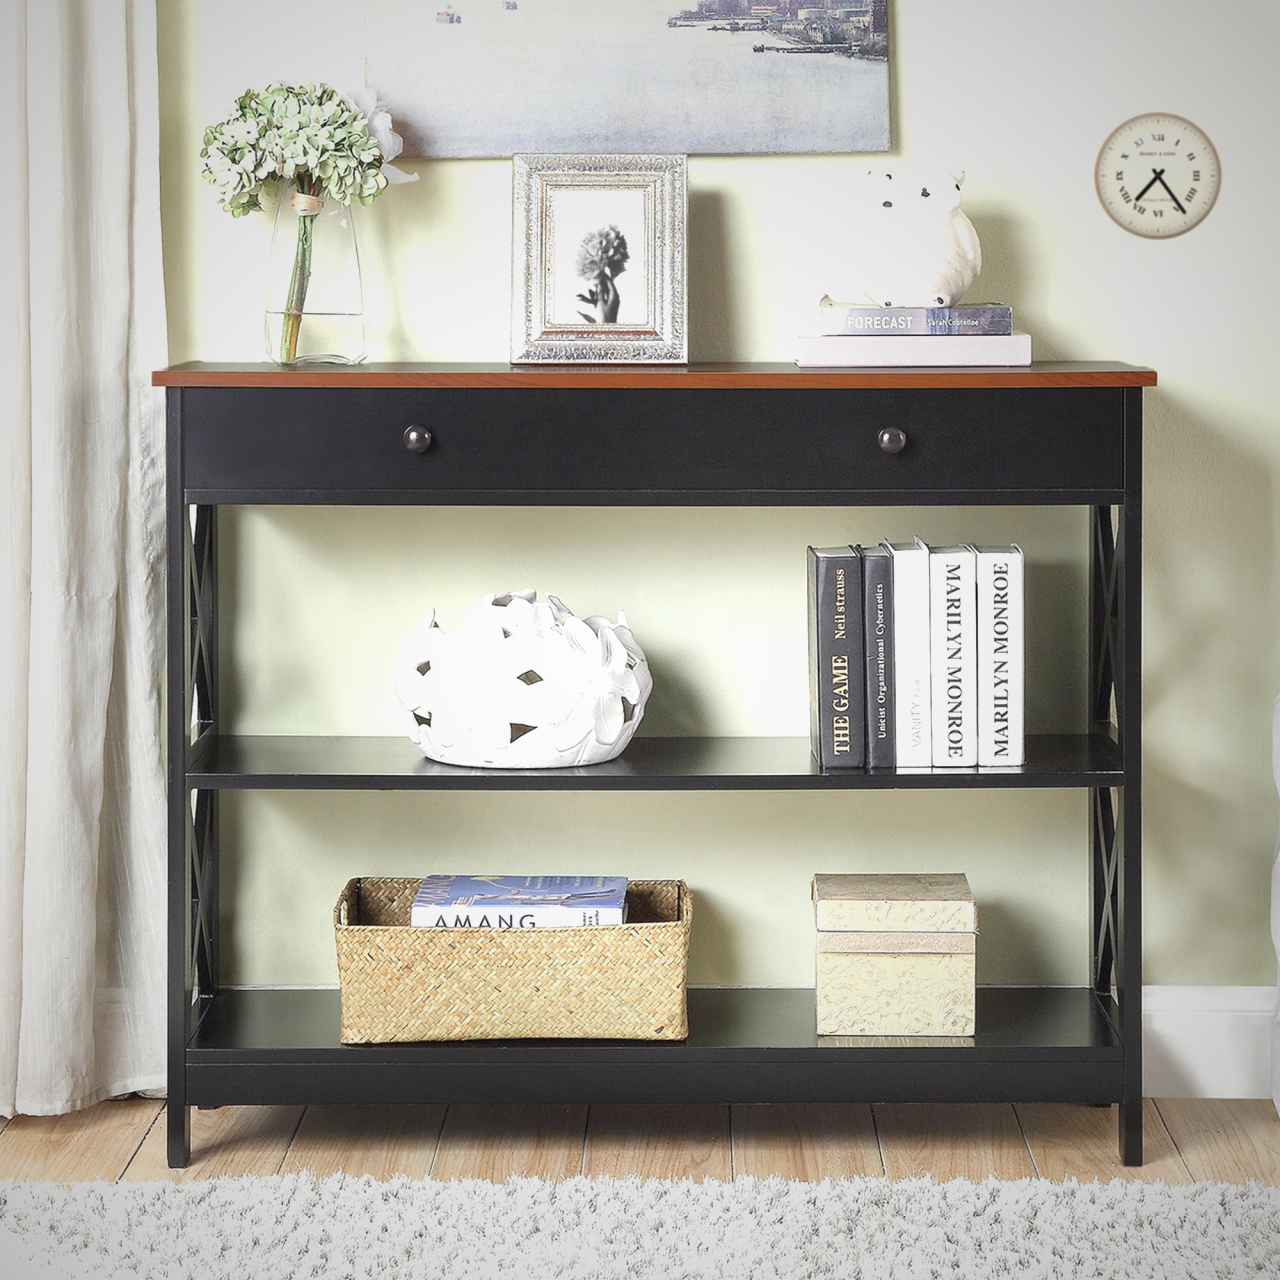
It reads **7:24**
